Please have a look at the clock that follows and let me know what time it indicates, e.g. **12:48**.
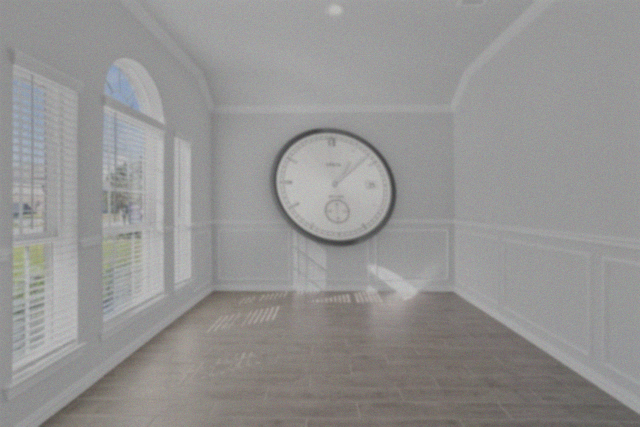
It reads **1:08**
